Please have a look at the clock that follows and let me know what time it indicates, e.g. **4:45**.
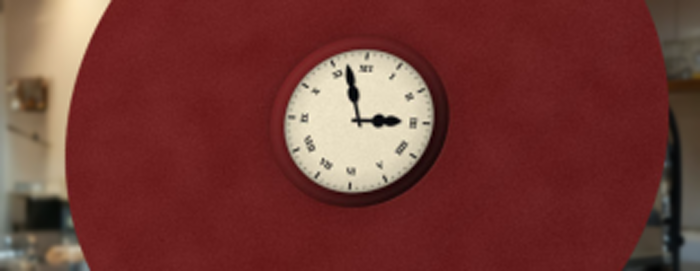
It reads **2:57**
